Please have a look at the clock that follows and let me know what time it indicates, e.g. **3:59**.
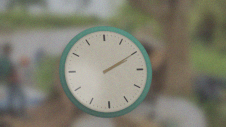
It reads **2:10**
